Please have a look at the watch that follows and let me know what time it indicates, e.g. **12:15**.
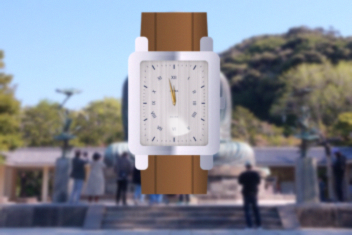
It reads **11:58**
